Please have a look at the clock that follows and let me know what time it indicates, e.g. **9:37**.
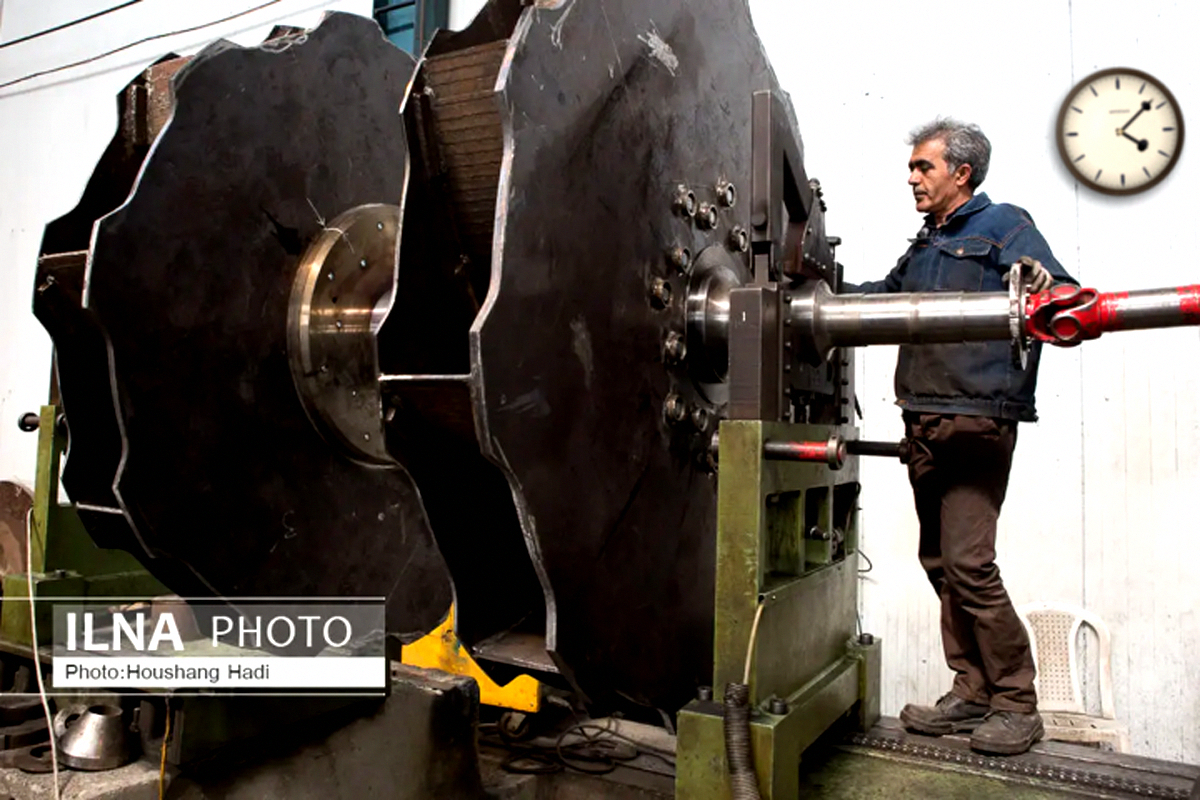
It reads **4:08**
